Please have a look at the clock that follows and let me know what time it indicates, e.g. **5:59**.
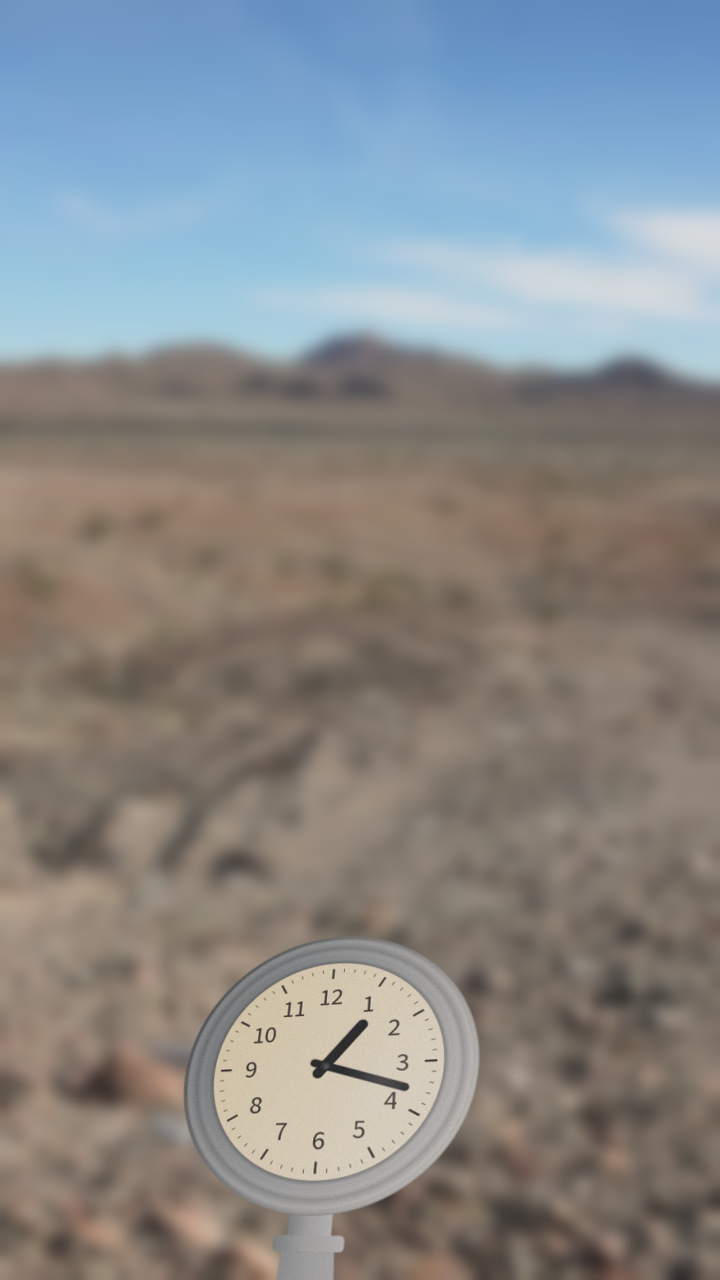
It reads **1:18**
